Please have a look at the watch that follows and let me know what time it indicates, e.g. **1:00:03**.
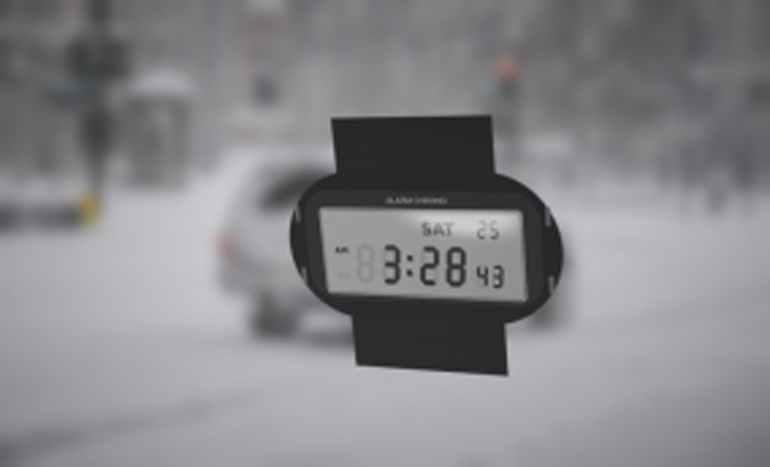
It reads **3:28:43**
